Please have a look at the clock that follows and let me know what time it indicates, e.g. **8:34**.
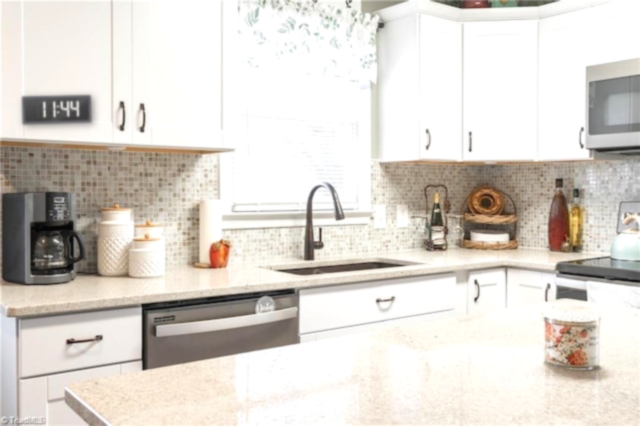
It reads **11:44**
